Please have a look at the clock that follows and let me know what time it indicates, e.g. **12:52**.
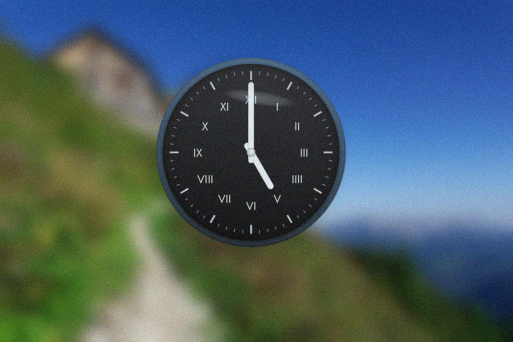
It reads **5:00**
